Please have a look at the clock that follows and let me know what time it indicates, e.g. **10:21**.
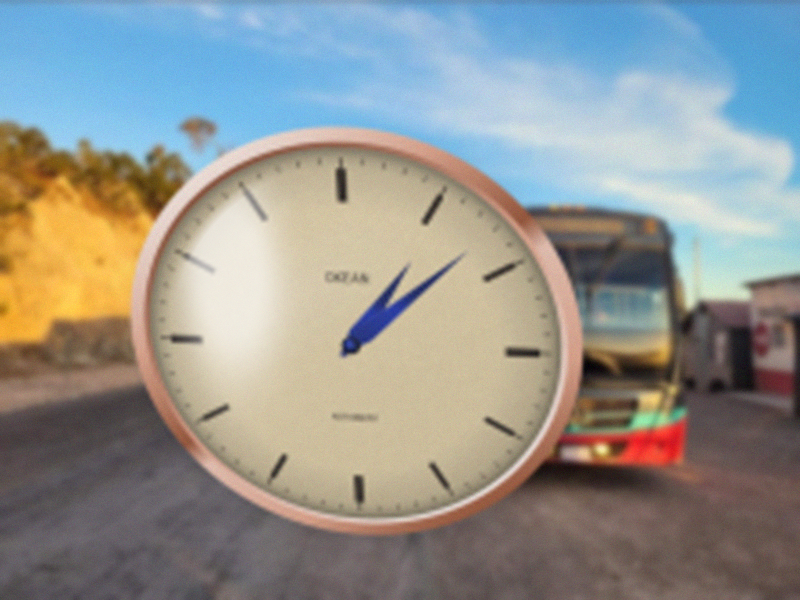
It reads **1:08**
